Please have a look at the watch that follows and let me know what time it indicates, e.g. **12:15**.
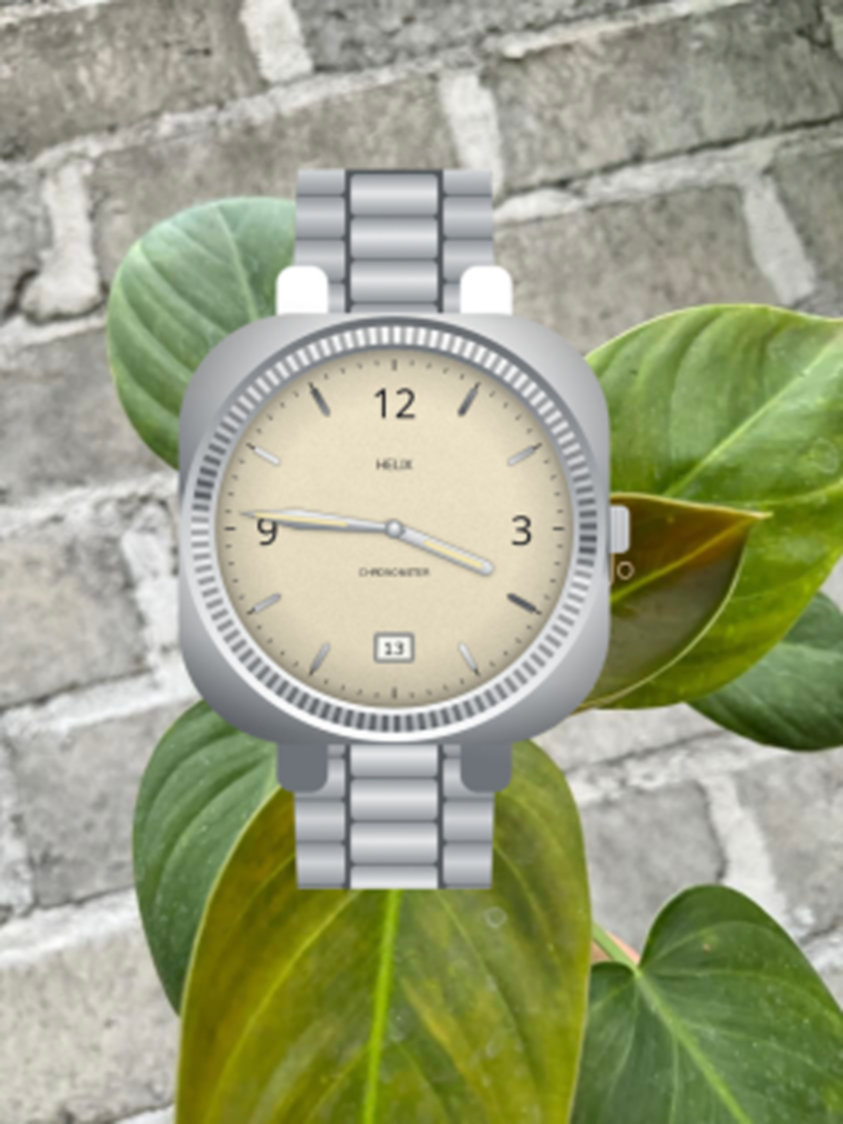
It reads **3:46**
